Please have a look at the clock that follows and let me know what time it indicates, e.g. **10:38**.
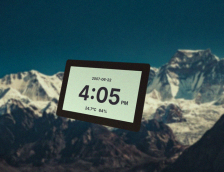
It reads **4:05**
